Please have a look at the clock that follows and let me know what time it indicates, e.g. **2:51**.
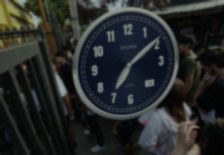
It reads **7:09**
